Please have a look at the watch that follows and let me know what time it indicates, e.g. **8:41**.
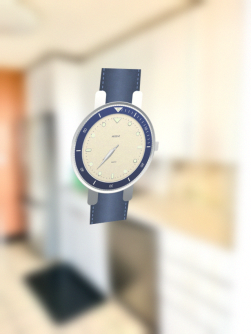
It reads **7:37**
